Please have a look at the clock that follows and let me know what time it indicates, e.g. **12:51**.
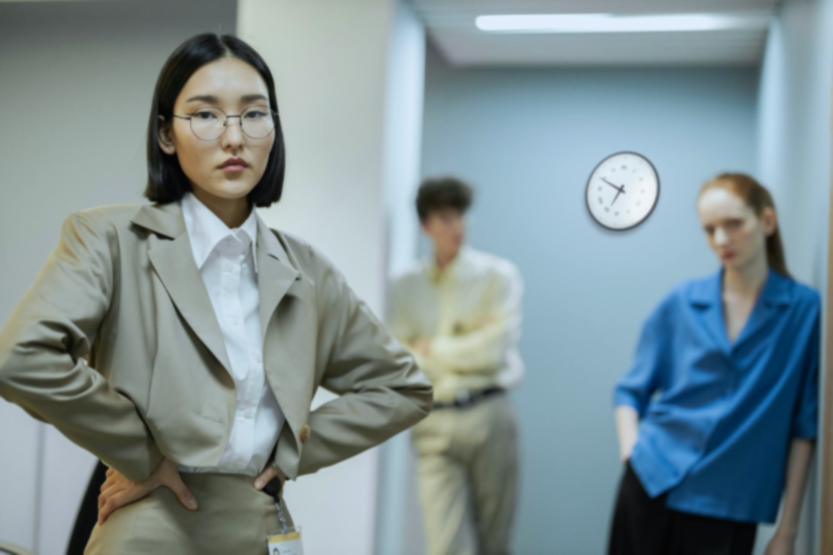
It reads **6:49**
